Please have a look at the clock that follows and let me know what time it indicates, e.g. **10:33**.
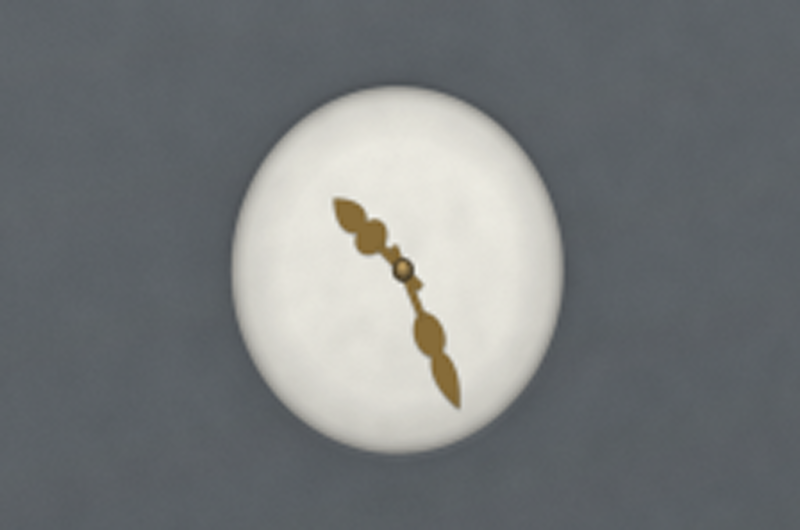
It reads **10:26**
